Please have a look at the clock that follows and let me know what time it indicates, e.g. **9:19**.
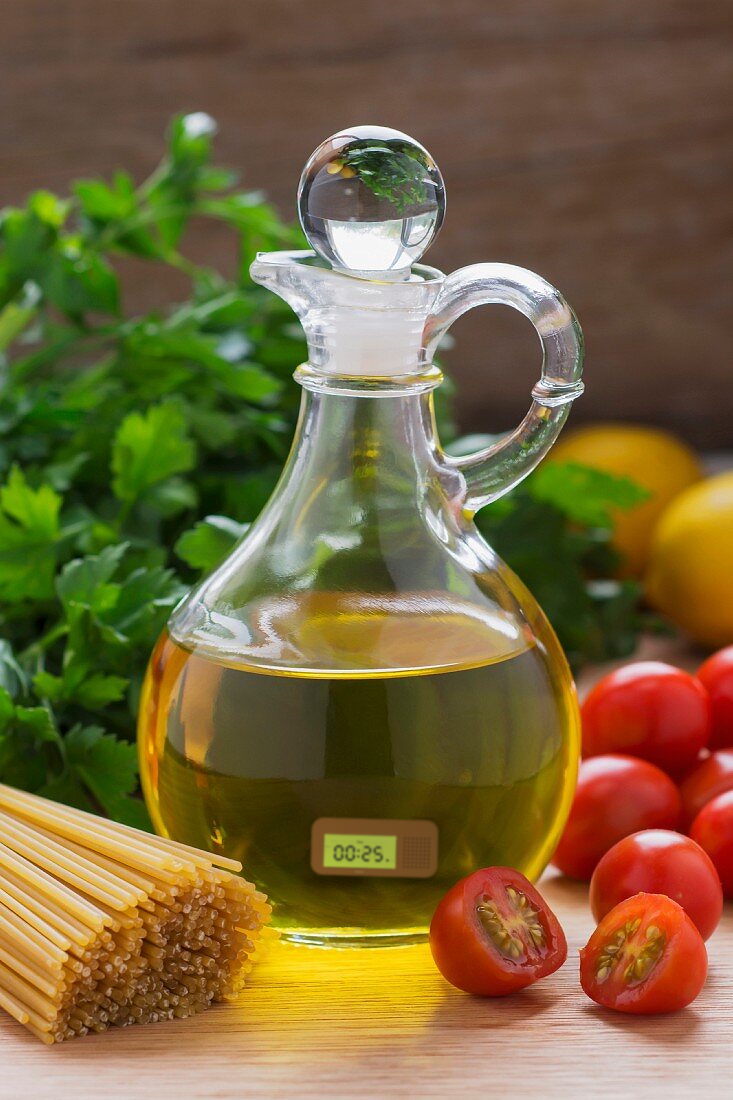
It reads **0:25**
